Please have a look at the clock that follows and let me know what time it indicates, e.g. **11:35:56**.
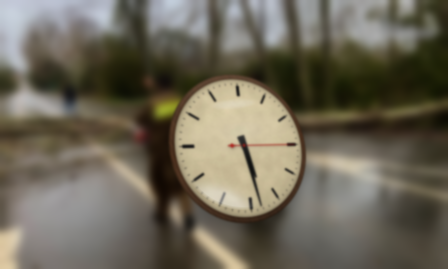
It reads **5:28:15**
